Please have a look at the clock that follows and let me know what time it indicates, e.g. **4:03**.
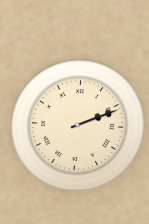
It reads **2:11**
